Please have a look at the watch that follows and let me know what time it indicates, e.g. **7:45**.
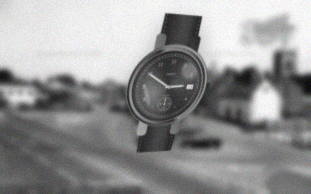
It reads **2:50**
